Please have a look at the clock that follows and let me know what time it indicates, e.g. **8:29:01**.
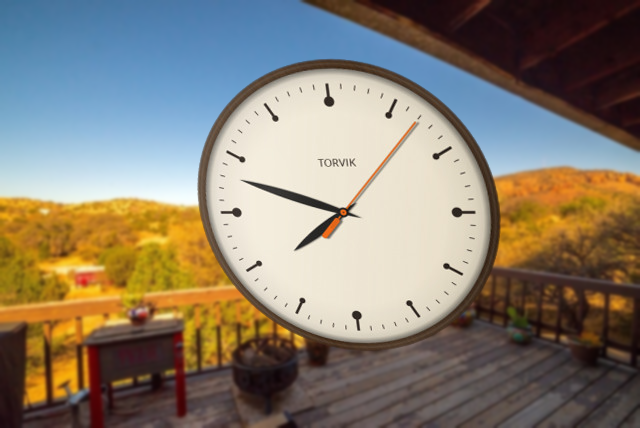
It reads **7:48:07**
